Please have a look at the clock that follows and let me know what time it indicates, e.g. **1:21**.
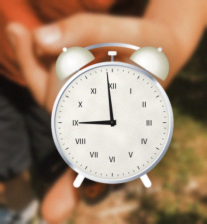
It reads **8:59**
